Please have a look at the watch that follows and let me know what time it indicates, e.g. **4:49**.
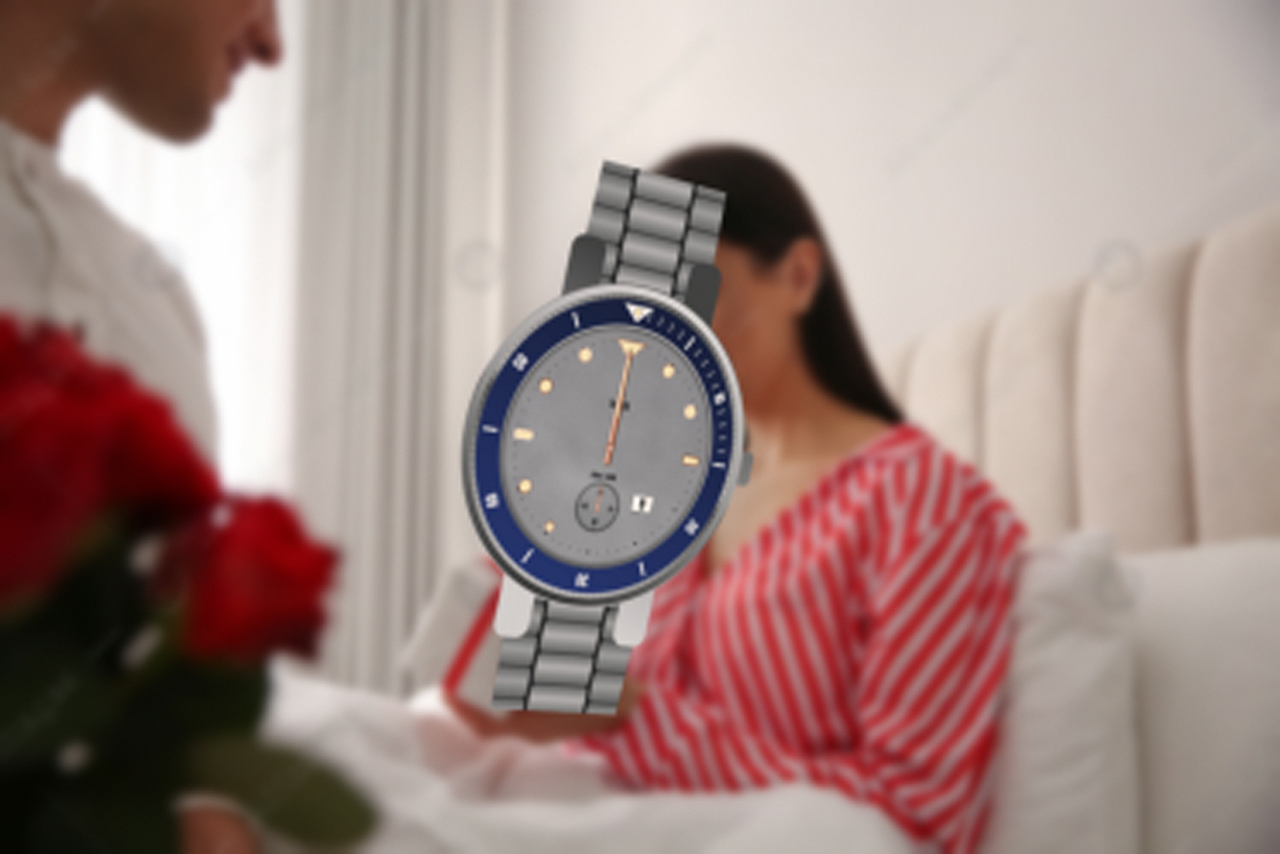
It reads **12:00**
